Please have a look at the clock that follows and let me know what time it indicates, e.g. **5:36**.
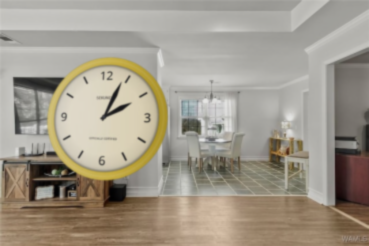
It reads **2:04**
